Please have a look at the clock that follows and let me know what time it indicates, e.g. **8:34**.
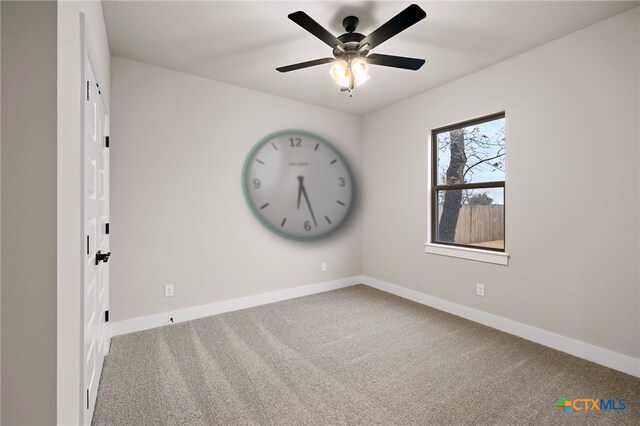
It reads **6:28**
